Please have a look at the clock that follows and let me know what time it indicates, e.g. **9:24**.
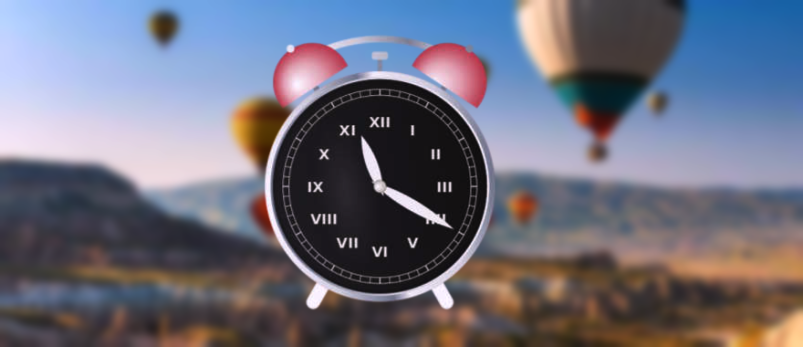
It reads **11:20**
